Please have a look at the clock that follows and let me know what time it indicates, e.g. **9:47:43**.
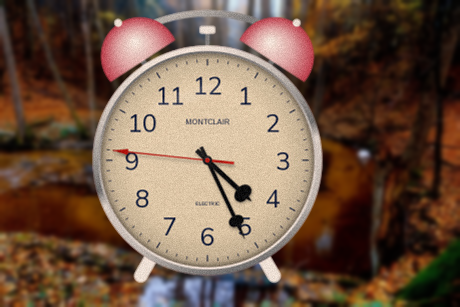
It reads **4:25:46**
